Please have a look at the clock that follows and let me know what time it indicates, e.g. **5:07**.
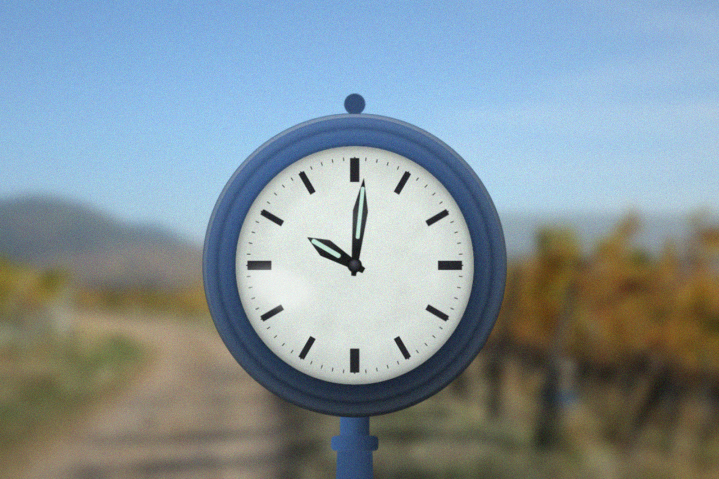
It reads **10:01**
